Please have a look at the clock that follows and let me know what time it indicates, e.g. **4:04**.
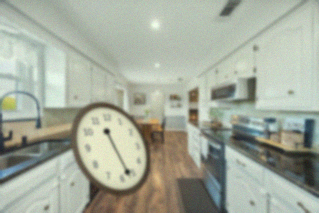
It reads **11:27**
